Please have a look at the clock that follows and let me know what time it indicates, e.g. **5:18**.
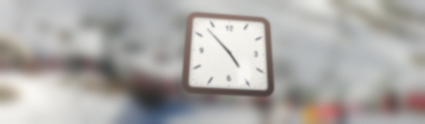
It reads **4:53**
